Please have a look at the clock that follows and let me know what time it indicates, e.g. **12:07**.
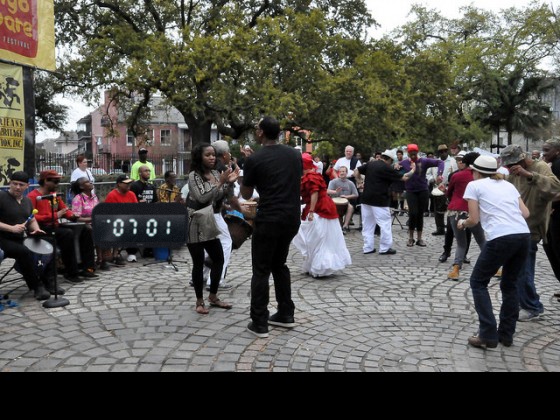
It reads **7:01**
